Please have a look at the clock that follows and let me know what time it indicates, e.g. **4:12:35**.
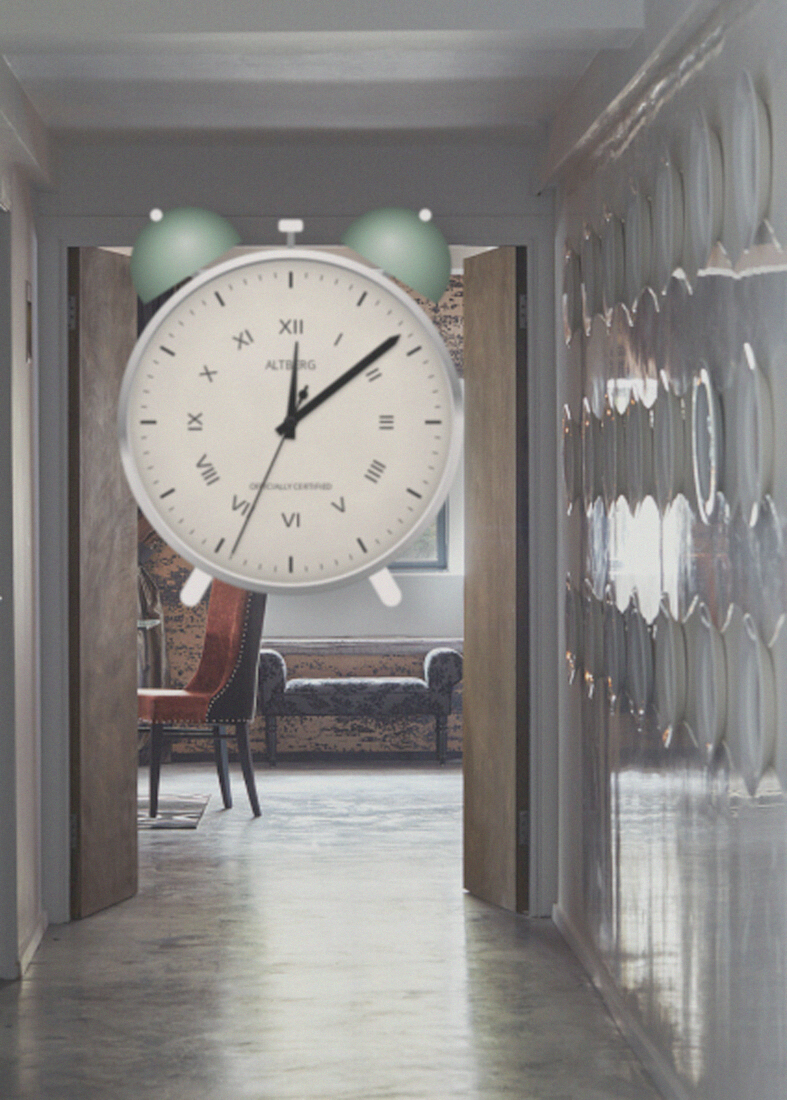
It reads **12:08:34**
